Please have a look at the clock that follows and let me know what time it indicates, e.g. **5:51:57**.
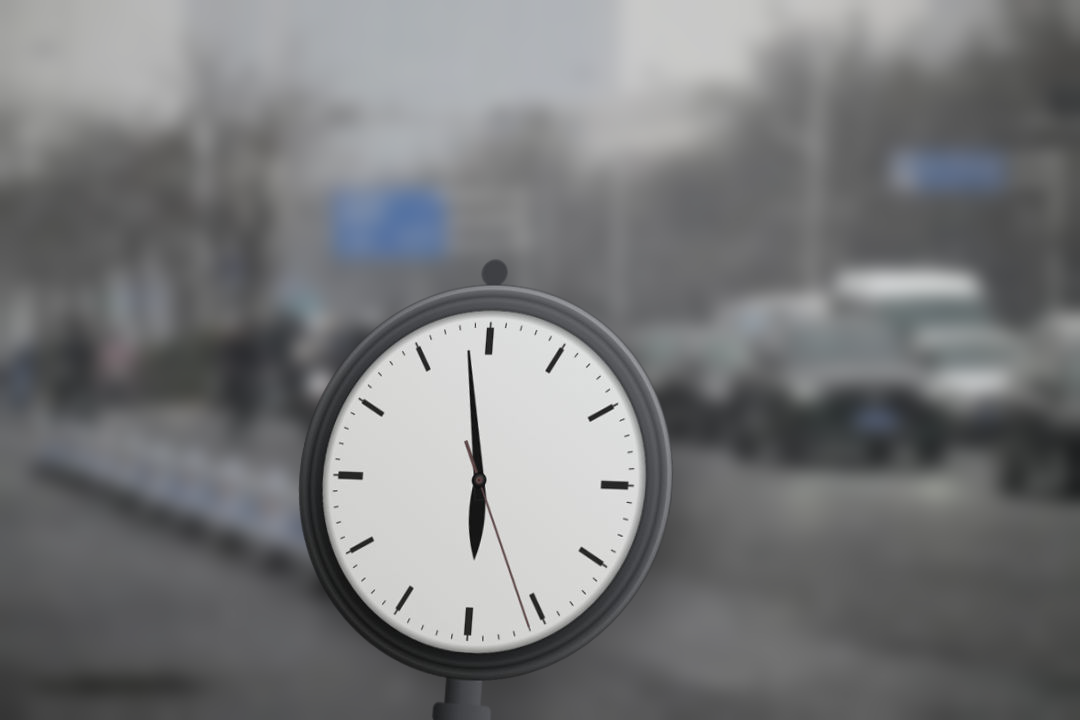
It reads **5:58:26**
